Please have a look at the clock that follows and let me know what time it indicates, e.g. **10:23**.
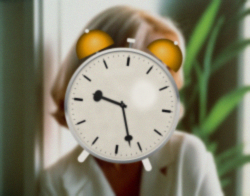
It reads **9:27**
